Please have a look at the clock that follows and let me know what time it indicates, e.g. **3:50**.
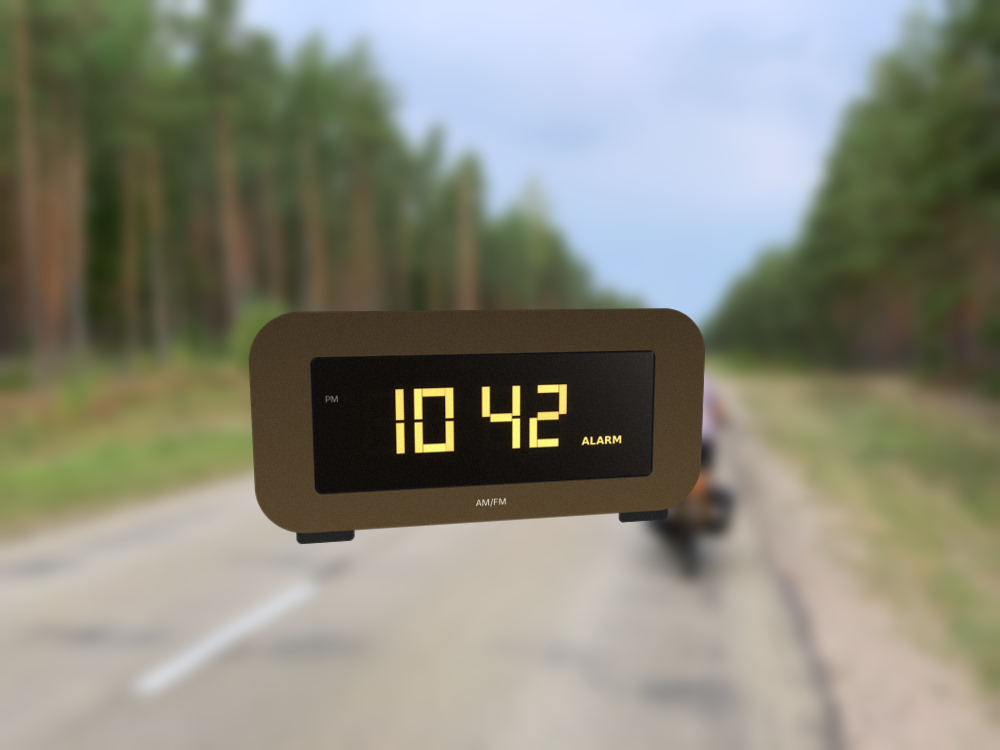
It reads **10:42**
